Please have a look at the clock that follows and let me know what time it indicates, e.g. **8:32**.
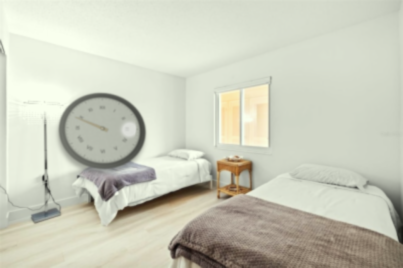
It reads **9:49**
